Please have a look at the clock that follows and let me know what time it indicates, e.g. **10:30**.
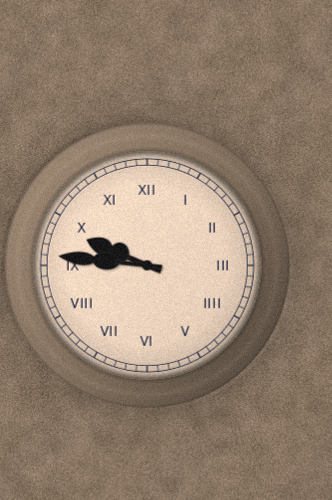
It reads **9:46**
